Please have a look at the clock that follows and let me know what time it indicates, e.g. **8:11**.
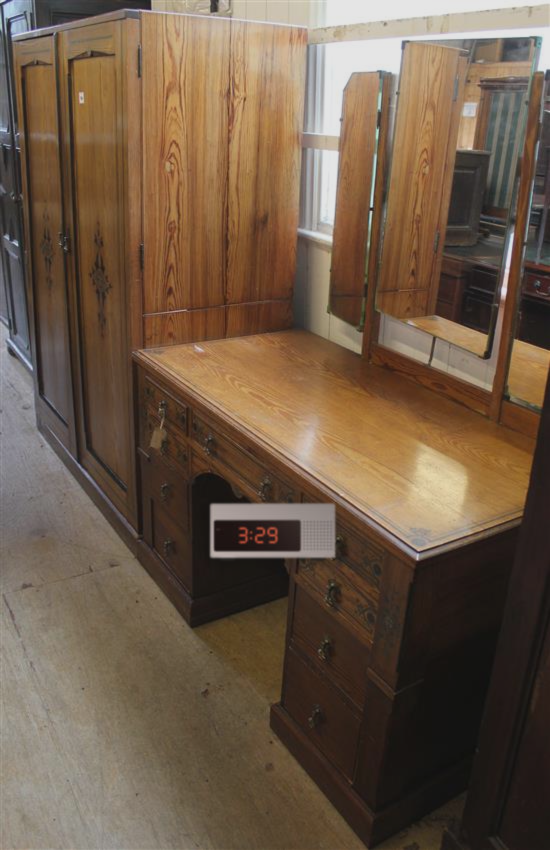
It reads **3:29**
